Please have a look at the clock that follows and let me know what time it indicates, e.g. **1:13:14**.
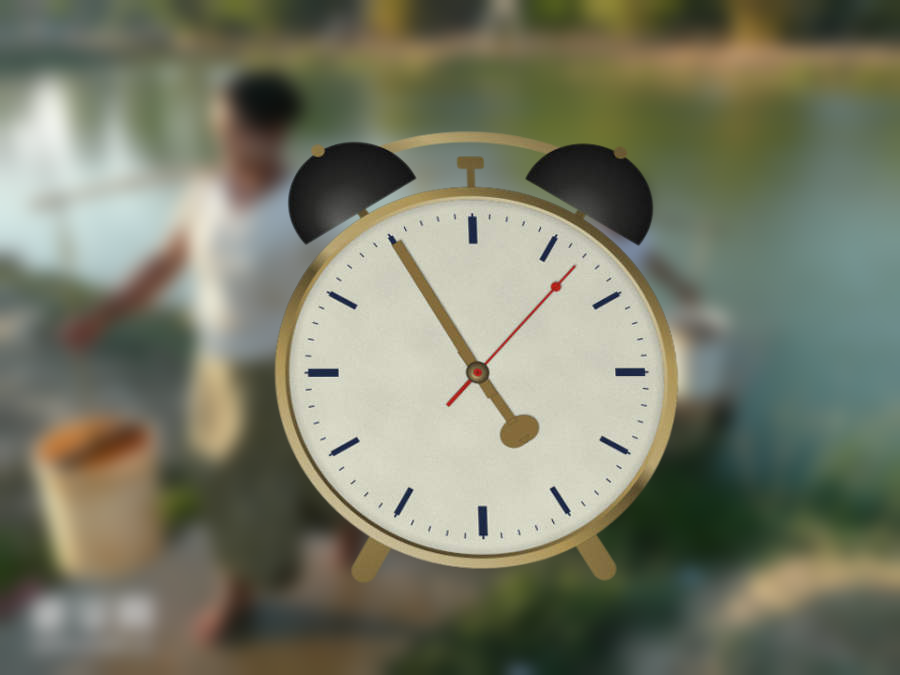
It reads **4:55:07**
